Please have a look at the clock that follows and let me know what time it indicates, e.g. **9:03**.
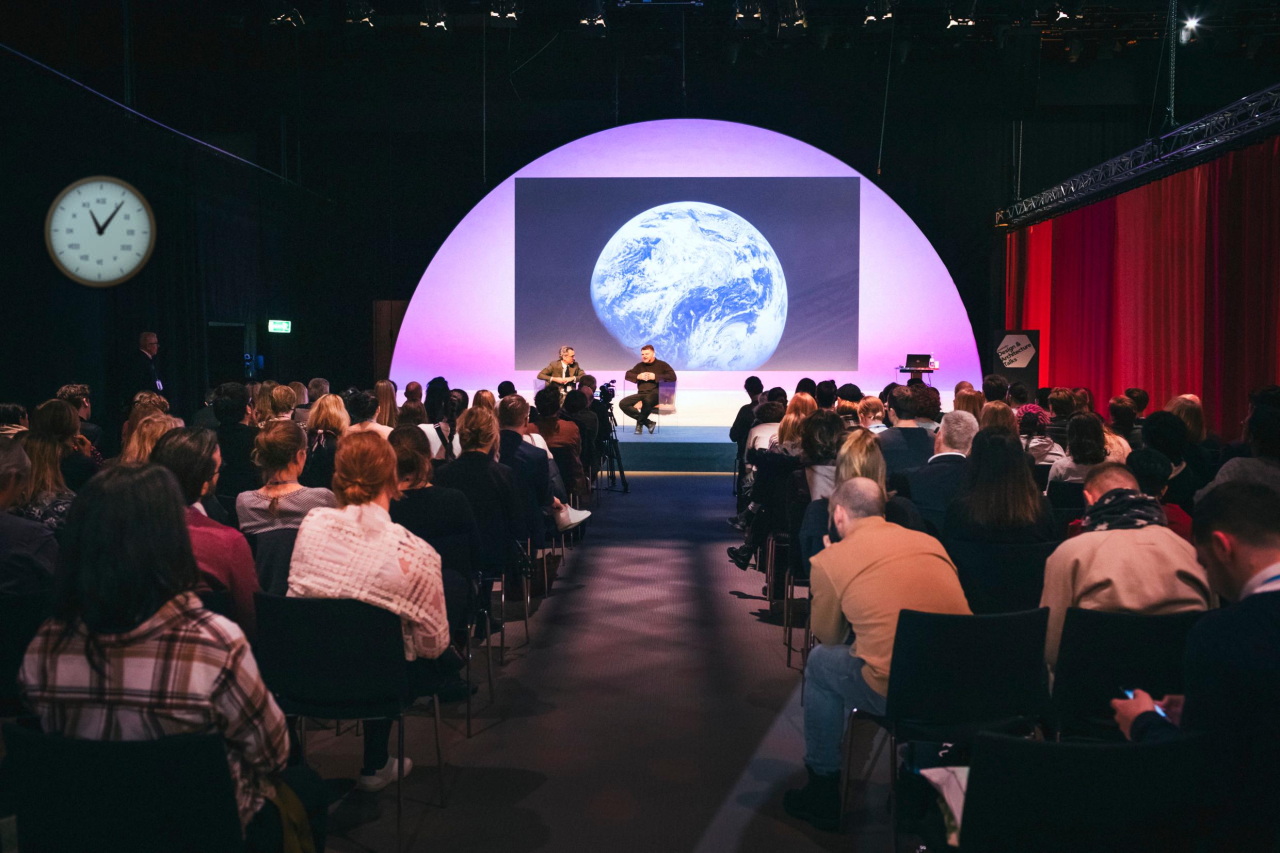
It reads **11:06**
